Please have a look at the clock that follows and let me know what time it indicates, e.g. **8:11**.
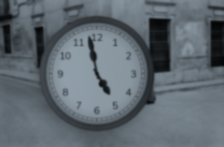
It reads **4:58**
